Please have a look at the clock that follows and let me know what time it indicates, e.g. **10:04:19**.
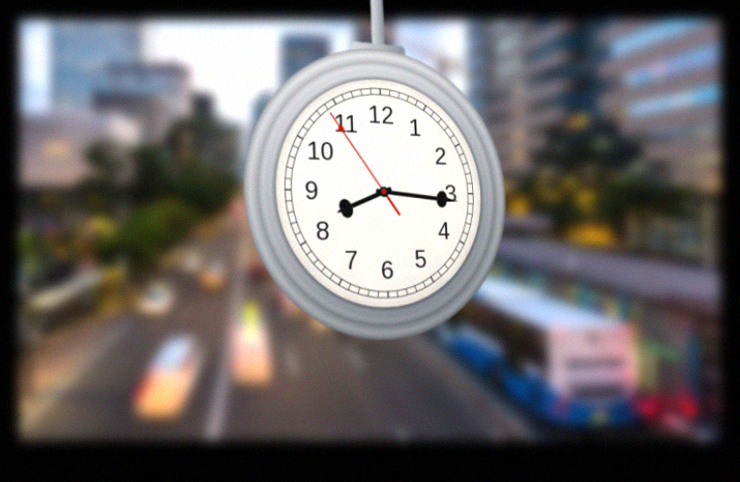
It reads **8:15:54**
